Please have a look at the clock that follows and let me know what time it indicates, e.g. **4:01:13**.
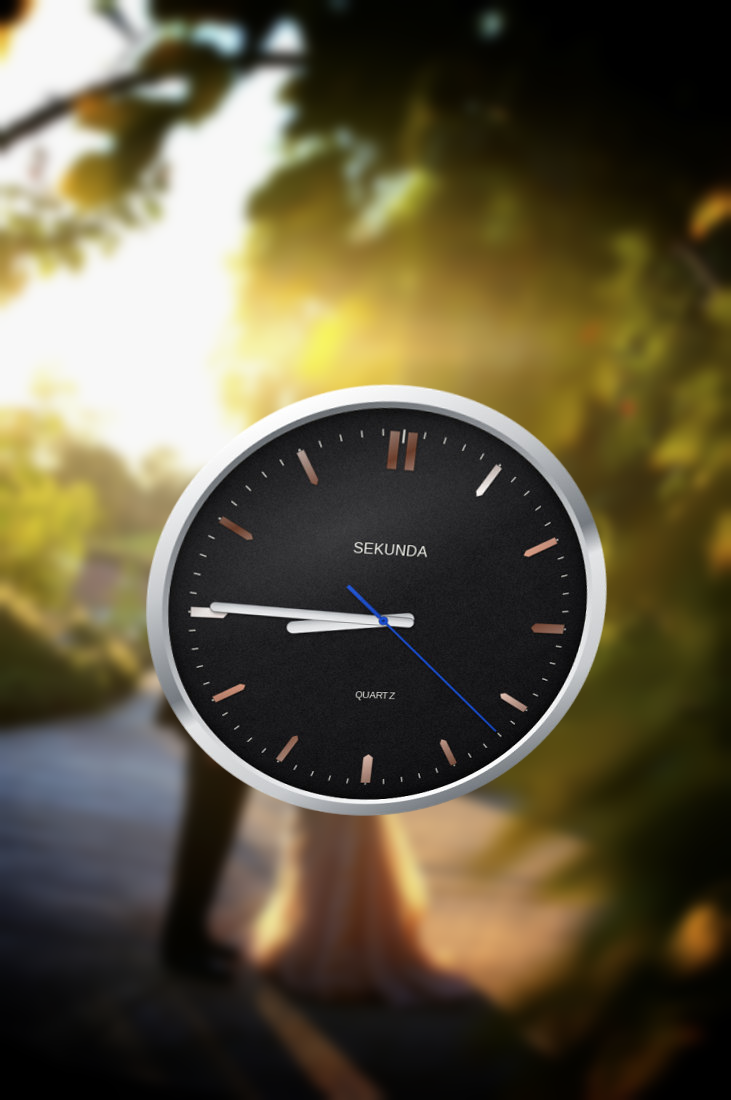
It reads **8:45:22**
